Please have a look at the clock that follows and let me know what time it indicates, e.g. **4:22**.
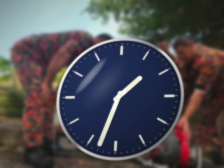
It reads **1:33**
